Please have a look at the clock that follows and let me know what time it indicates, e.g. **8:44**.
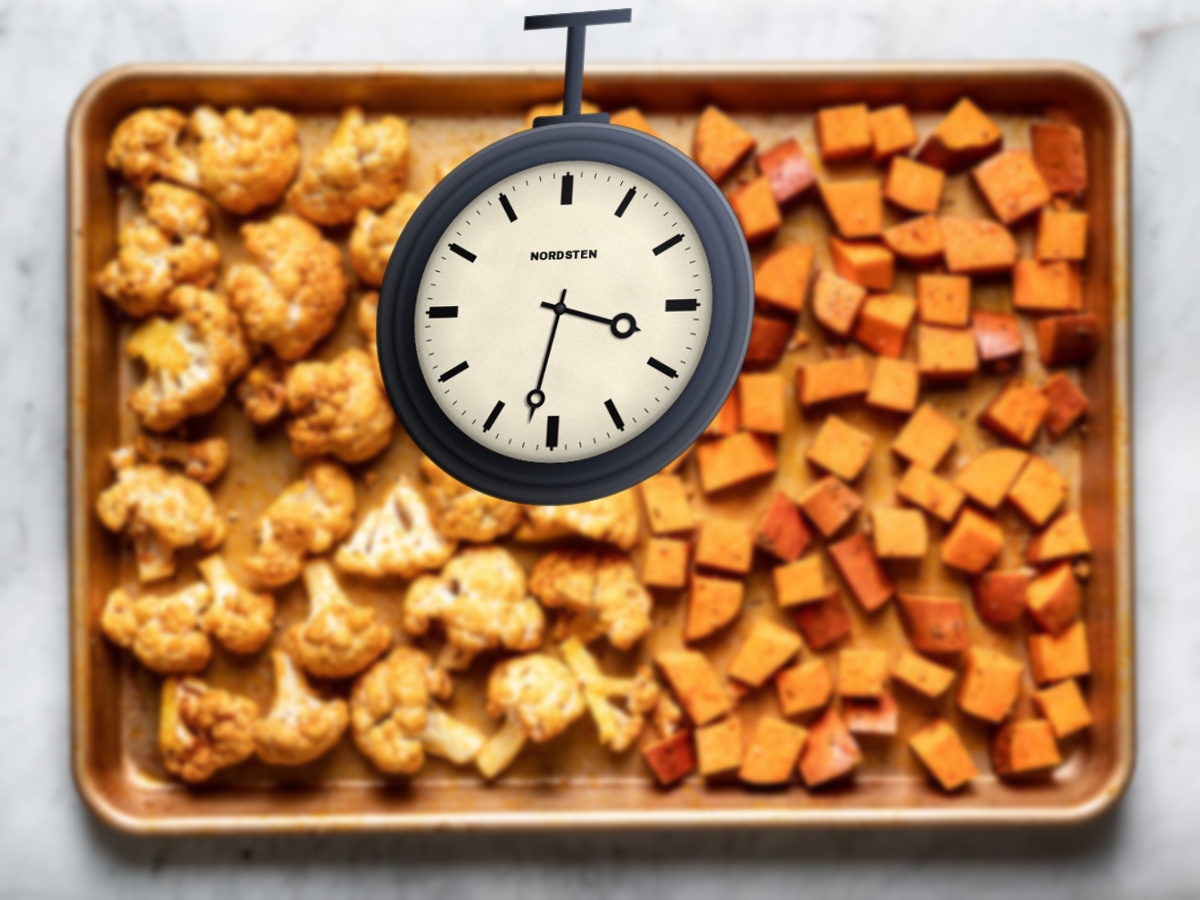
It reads **3:32**
